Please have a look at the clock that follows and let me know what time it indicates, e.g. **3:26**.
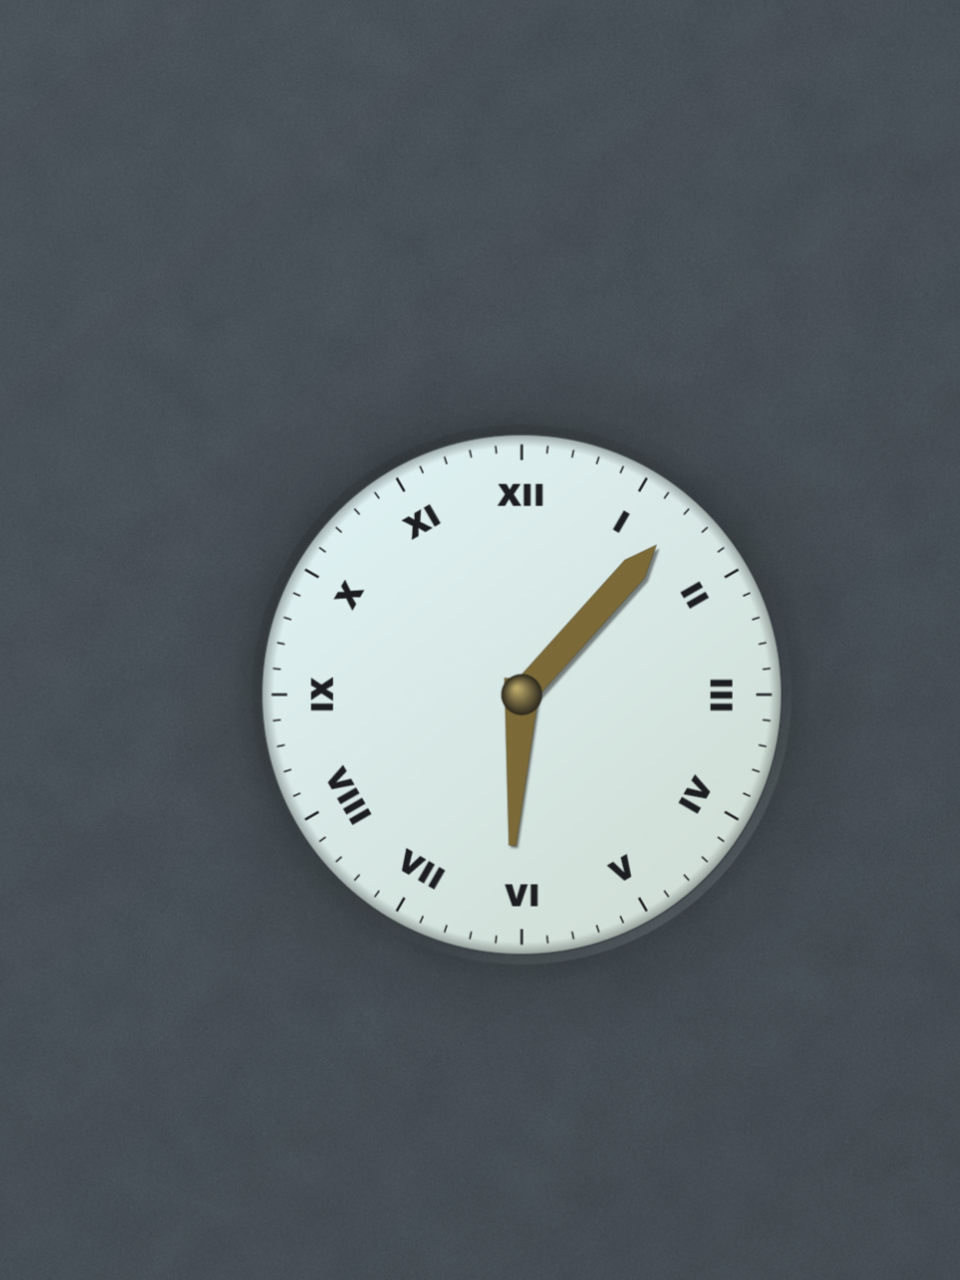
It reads **6:07**
